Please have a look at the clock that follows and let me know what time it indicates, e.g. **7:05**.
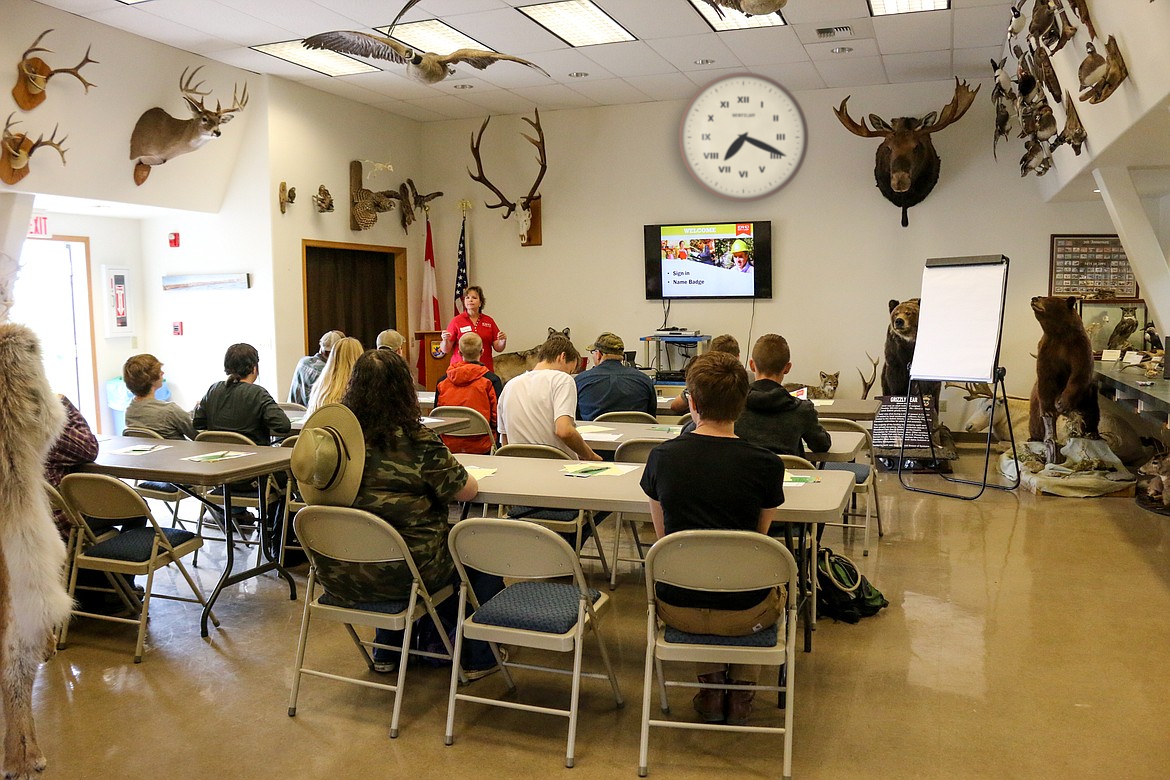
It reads **7:19**
